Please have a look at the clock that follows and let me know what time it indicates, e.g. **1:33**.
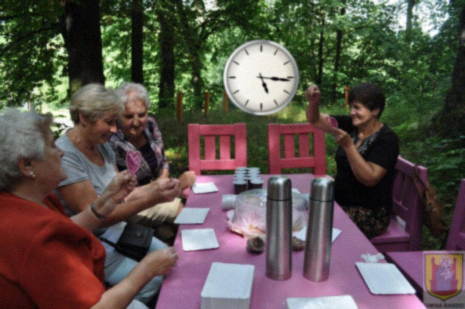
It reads **5:16**
